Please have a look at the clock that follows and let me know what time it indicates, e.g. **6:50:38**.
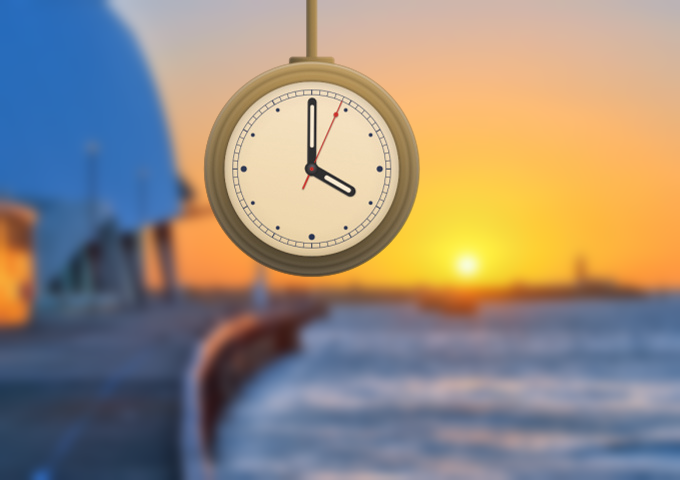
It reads **4:00:04**
